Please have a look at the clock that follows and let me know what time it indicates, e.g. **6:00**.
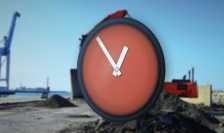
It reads **12:54**
